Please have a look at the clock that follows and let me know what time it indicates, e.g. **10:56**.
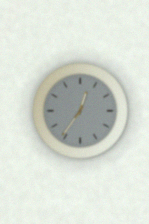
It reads **12:36**
